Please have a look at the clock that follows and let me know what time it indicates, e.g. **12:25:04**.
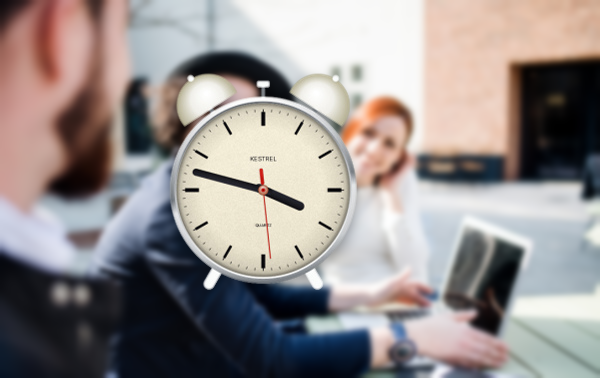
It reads **3:47:29**
